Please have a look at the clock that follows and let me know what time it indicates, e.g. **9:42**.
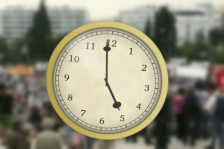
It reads **4:59**
